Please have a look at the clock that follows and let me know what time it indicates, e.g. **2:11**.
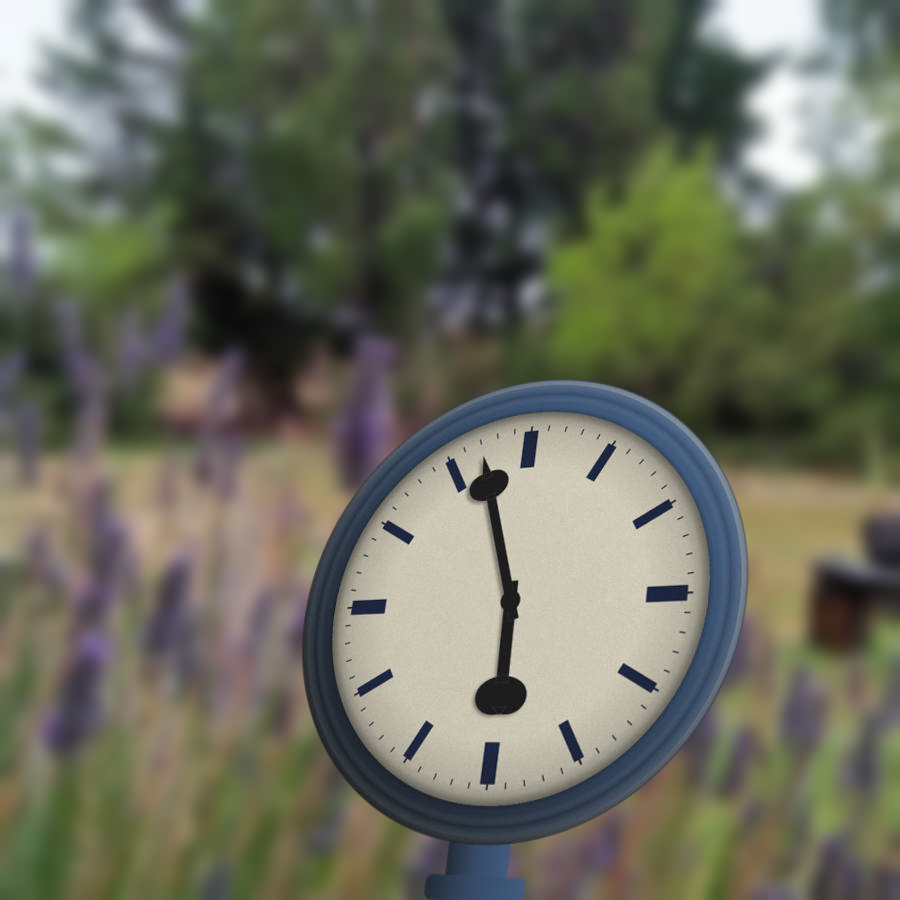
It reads **5:57**
